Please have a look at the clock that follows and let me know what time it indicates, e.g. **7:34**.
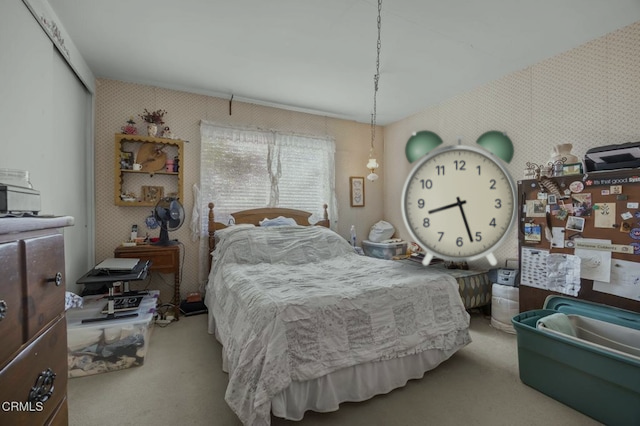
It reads **8:27**
